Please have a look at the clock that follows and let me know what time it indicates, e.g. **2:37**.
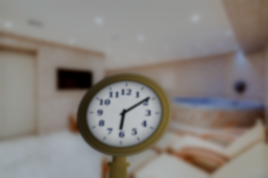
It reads **6:09**
